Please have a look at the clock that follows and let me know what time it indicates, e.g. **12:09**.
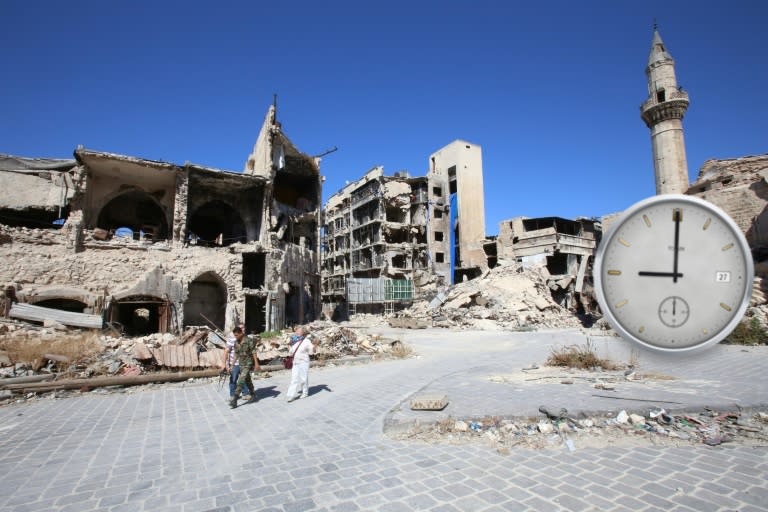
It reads **9:00**
